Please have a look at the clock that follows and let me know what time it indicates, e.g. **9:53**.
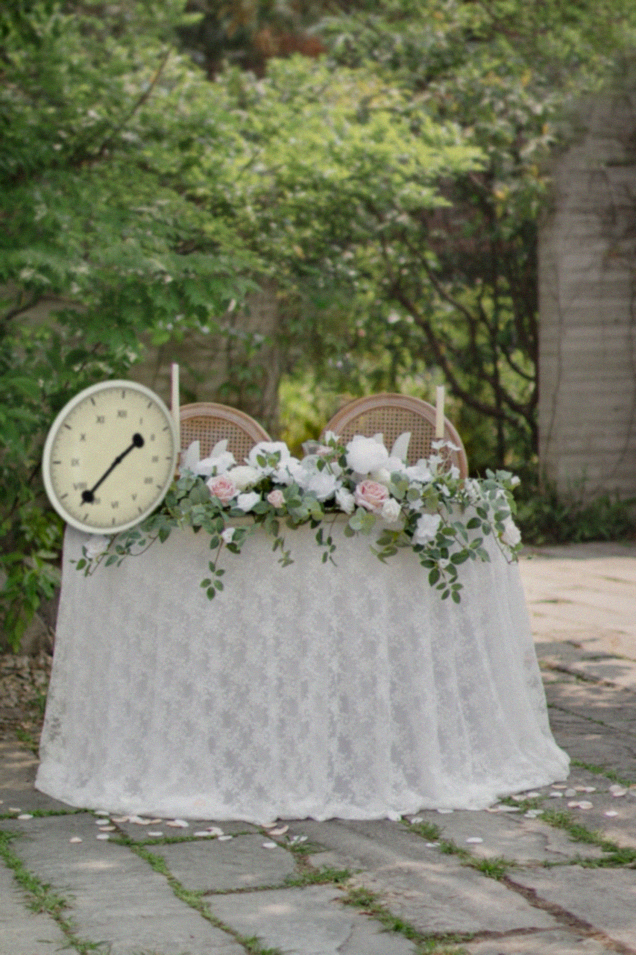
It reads **1:37**
